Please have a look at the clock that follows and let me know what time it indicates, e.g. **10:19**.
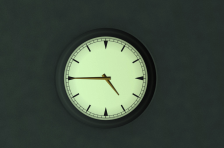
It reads **4:45**
